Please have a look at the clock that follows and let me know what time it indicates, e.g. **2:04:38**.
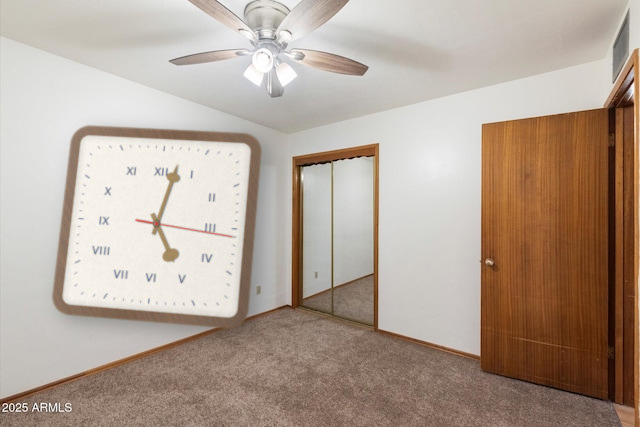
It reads **5:02:16**
